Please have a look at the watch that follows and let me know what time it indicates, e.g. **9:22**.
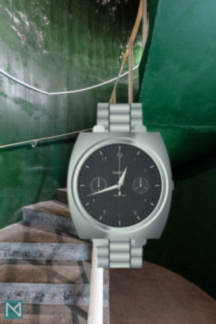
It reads **12:42**
